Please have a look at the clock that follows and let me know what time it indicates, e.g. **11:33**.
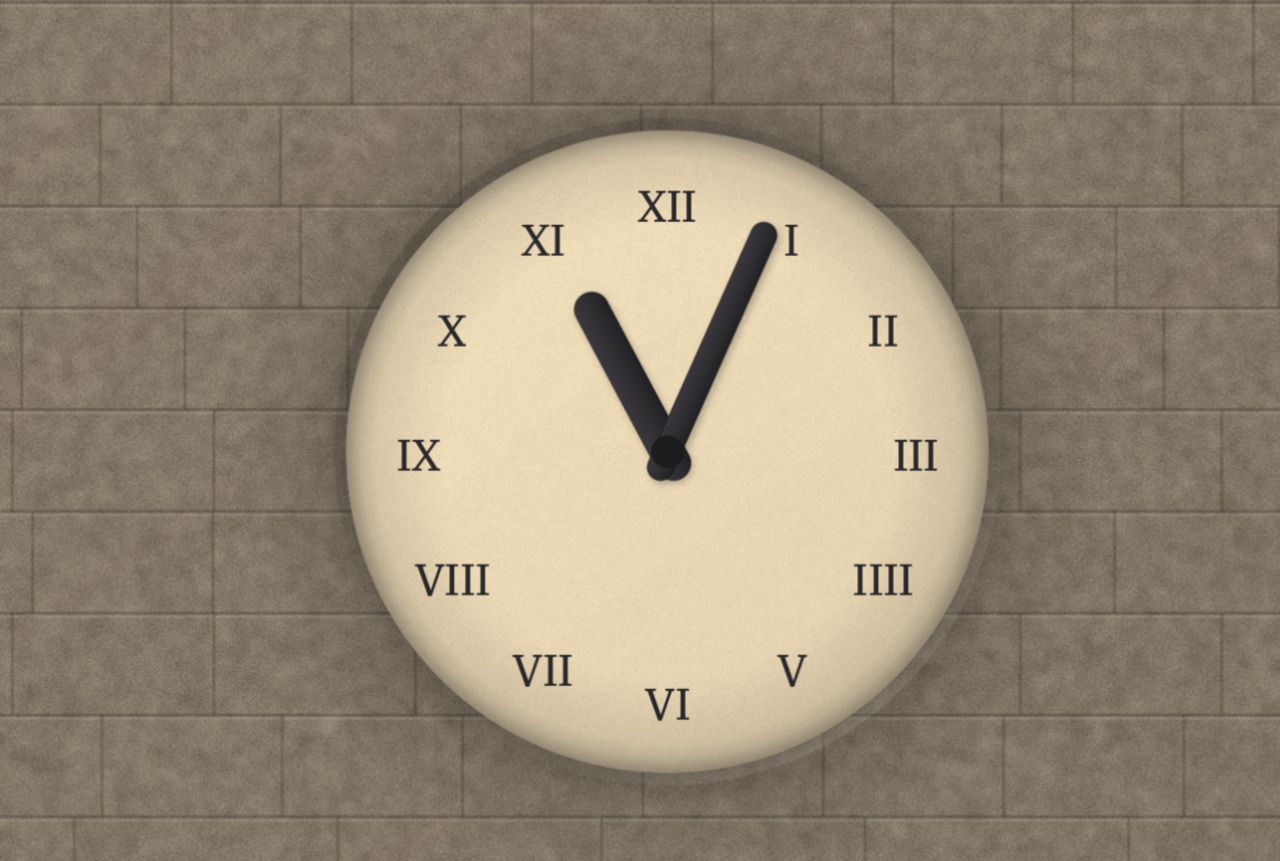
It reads **11:04**
